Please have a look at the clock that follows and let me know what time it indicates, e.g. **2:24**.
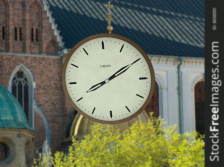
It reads **8:10**
